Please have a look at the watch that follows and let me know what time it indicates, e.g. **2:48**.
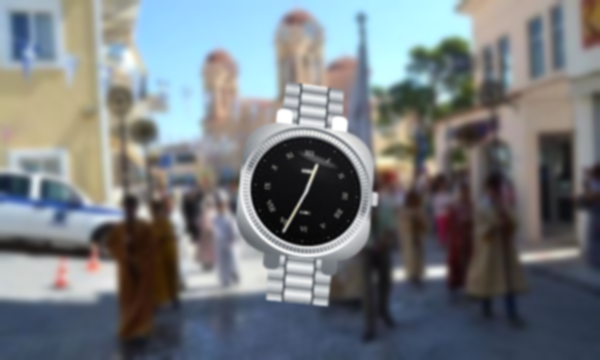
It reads **12:34**
